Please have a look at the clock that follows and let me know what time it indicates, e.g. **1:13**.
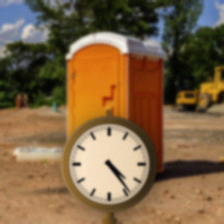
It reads **4:24**
